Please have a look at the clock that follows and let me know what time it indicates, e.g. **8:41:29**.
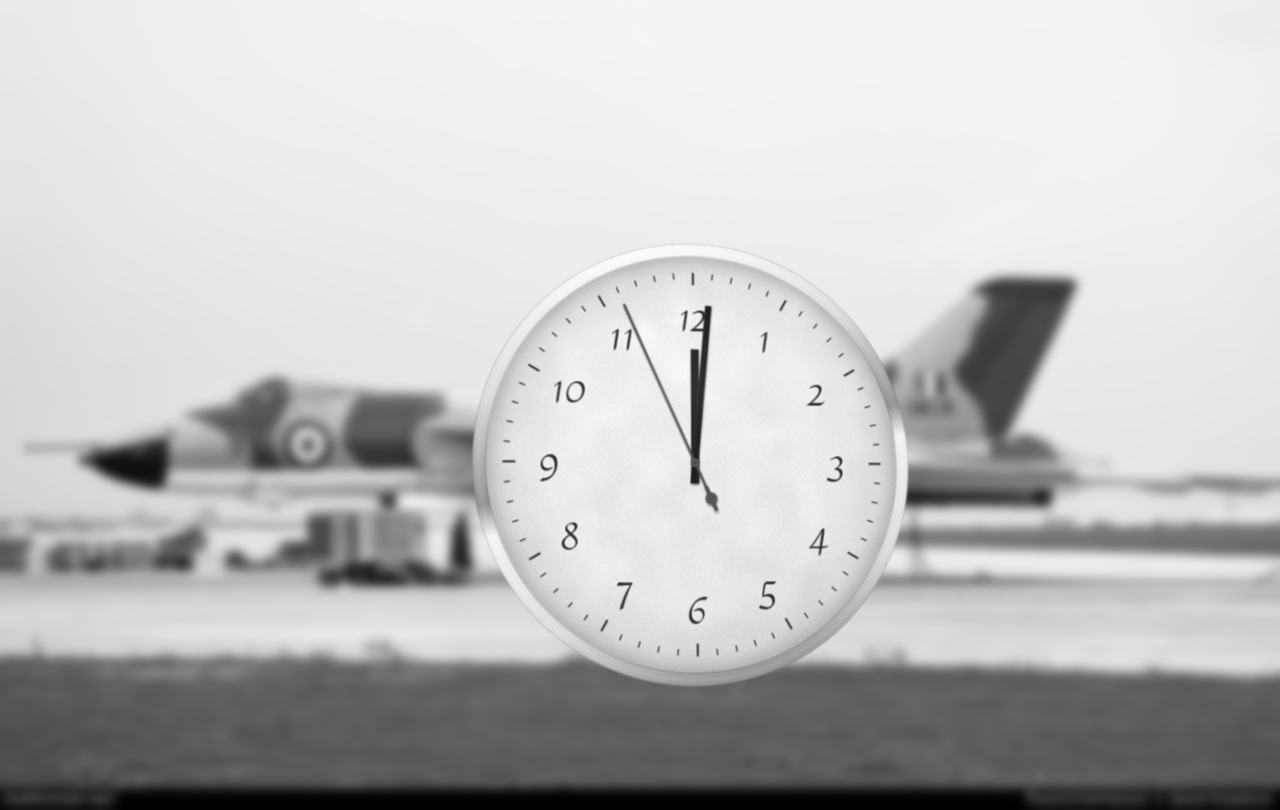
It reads **12:00:56**
